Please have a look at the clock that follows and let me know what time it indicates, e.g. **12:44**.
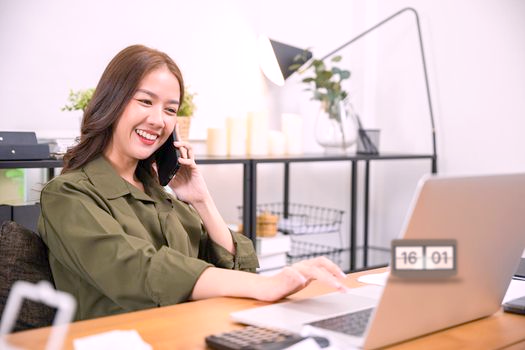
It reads **16:01**
